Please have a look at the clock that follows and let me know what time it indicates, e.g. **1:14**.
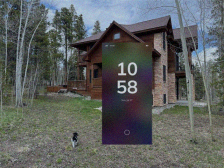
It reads **10:58**
